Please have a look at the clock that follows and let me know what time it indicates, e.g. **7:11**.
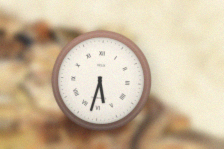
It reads **5:32**
